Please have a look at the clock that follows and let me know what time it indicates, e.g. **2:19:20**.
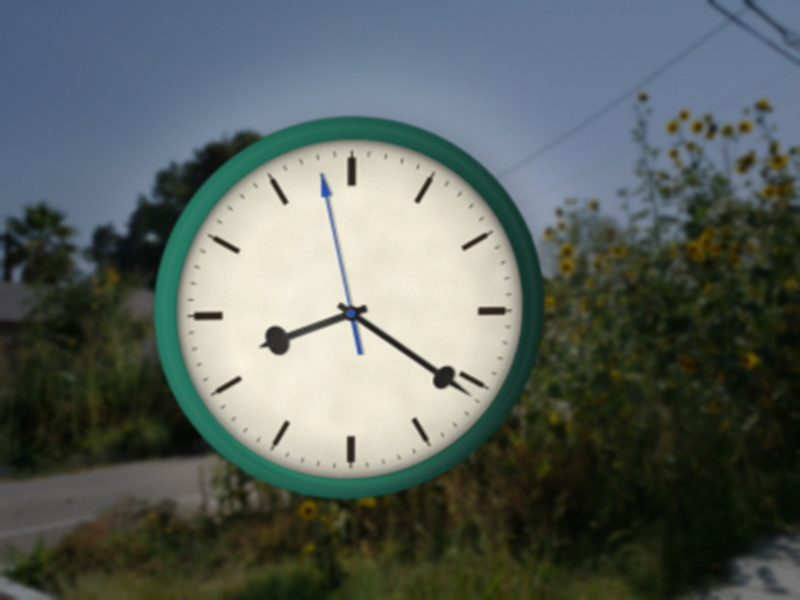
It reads **8:20:58**
